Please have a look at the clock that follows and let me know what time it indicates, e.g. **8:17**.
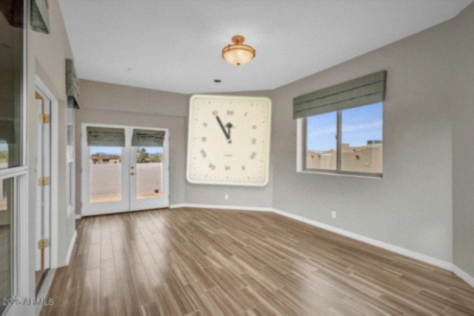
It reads **11:55**
